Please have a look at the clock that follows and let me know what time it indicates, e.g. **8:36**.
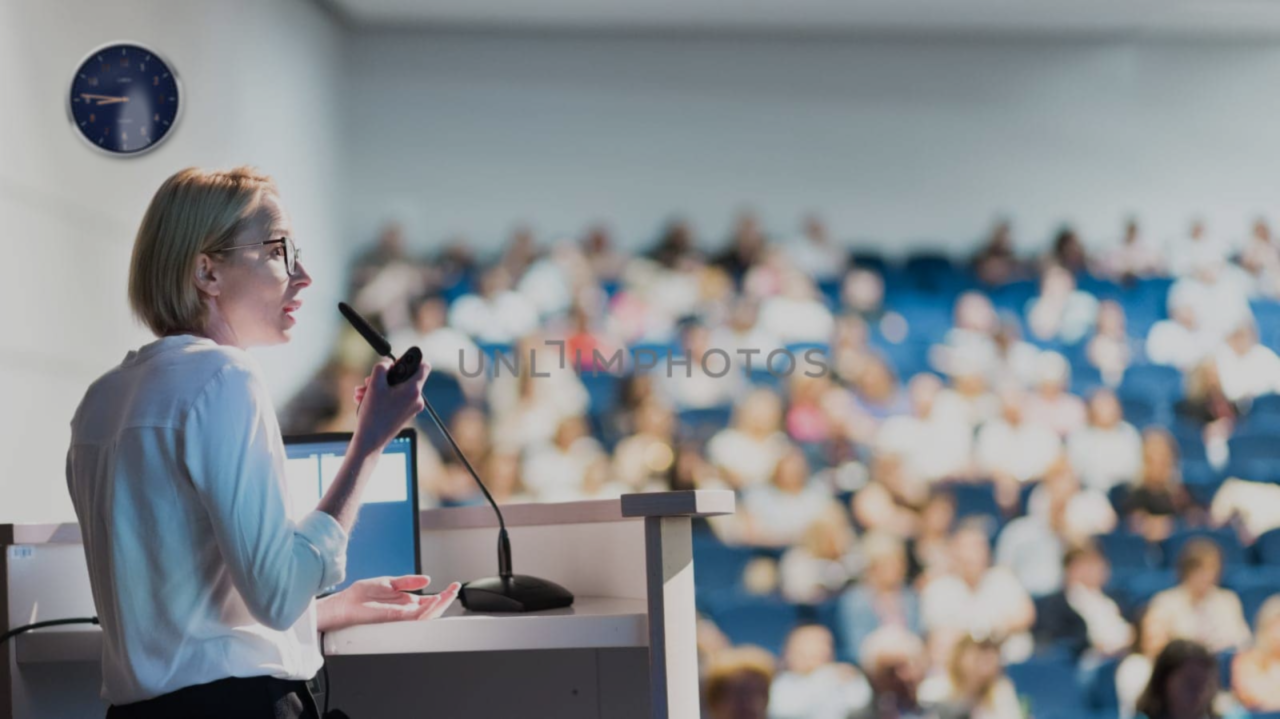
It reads **8:46**
